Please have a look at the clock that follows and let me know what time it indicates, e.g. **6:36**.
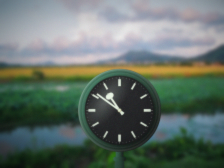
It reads **10:51**
